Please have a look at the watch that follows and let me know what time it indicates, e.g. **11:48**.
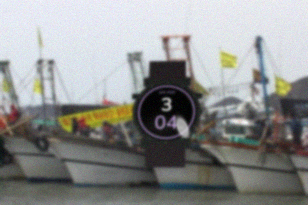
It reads **3:04**
